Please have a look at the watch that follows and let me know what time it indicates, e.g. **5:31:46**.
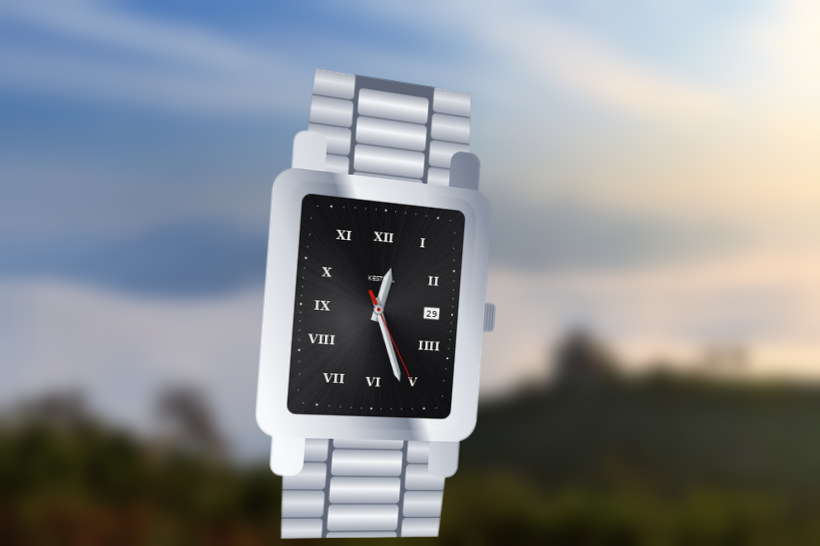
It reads **12:26:25**
